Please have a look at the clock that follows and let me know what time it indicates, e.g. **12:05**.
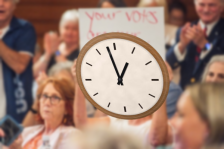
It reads **12:58**
